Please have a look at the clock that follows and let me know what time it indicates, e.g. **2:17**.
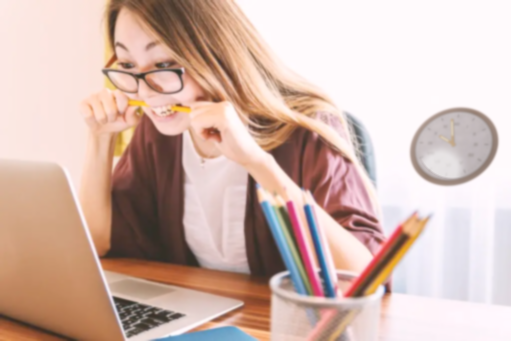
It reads **9:58**
